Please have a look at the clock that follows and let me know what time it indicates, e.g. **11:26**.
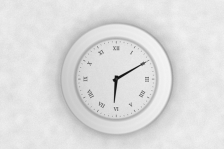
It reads **6:10**
